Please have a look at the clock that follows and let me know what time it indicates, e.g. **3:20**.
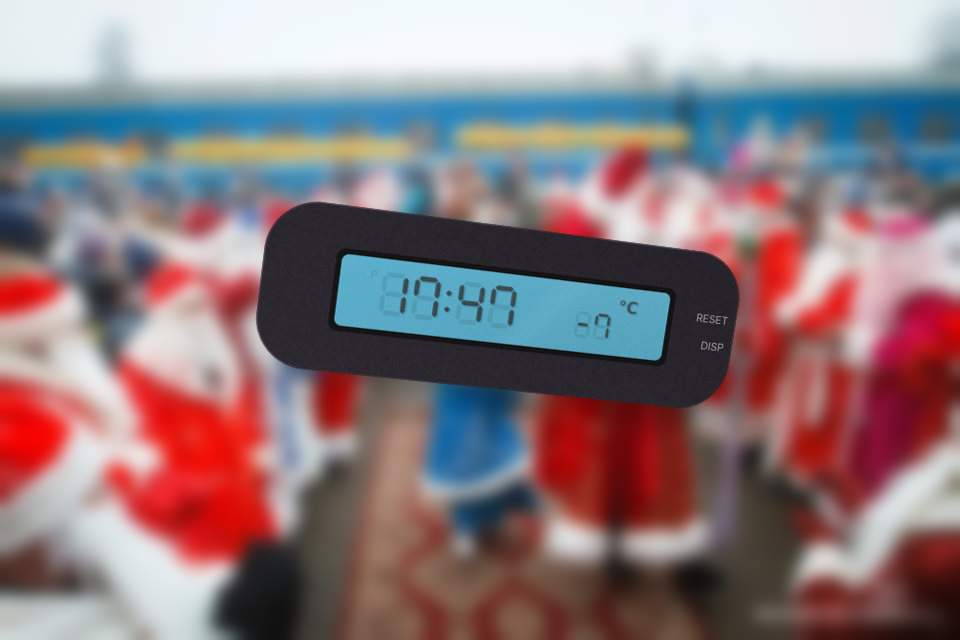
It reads **17:47**
